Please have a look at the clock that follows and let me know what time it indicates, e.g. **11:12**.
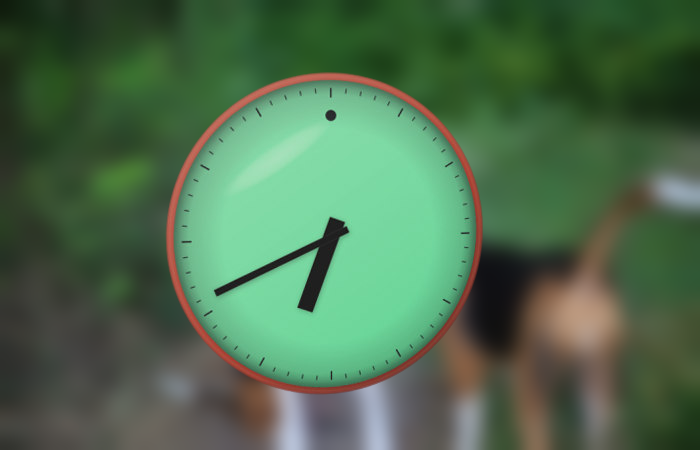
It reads **6:41**
